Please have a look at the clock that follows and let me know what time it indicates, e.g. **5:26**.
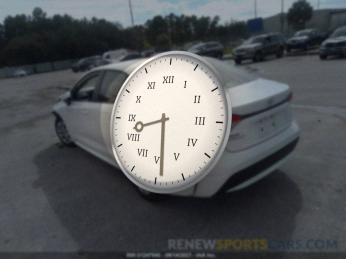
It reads **8:29**
